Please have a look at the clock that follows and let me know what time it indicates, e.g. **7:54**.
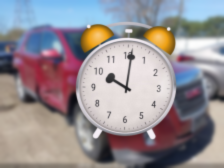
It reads **10:01**
